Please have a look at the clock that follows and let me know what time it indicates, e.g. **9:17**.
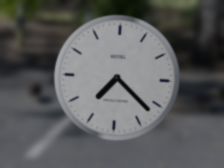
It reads **7:22**
